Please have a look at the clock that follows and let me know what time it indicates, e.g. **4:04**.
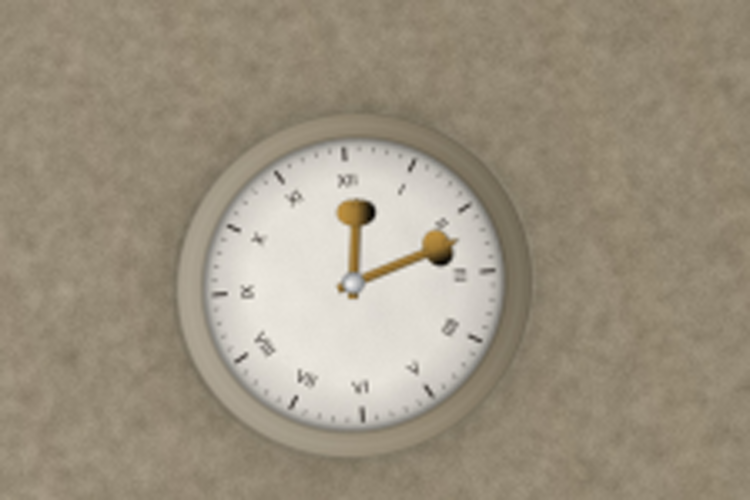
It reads **12:12**
